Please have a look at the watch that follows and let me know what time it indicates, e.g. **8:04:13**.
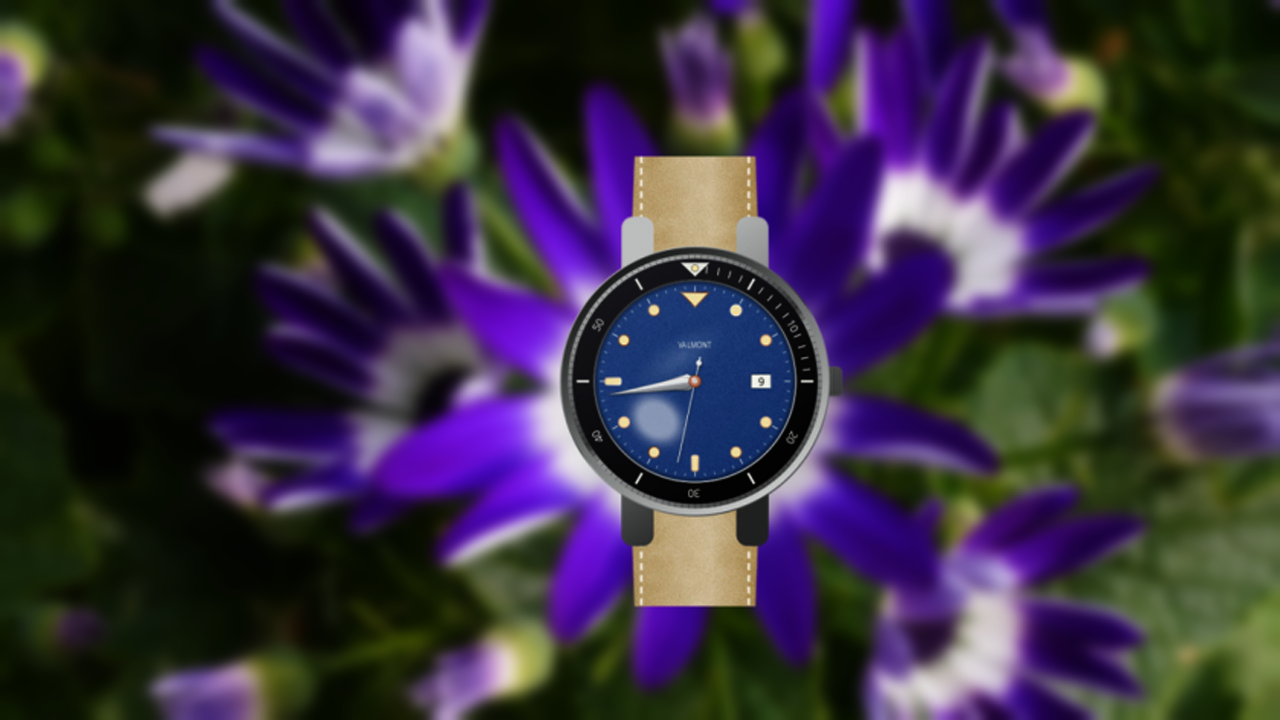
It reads **8:43:32**
